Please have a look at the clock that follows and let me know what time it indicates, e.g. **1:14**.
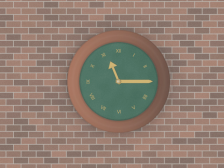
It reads **11:15**
